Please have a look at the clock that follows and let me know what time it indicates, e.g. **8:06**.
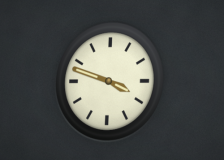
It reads **3:48**
